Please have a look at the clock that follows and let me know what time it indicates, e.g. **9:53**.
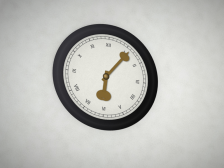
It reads **6:06**
